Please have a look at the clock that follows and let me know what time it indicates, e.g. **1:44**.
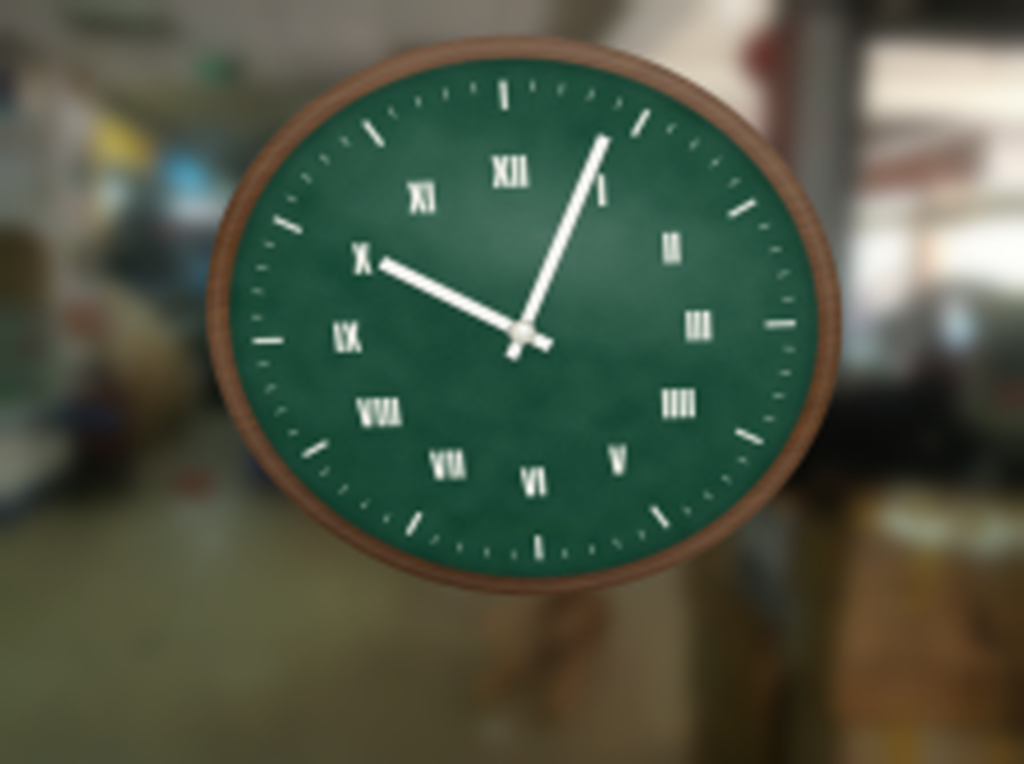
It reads **10:04**
